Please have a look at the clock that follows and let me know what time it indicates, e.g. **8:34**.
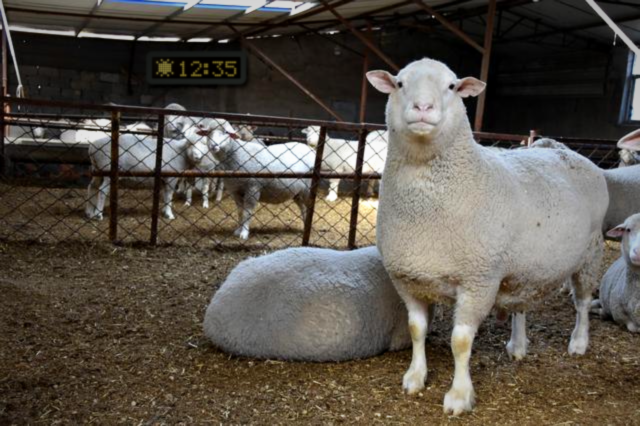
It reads **12:35**
